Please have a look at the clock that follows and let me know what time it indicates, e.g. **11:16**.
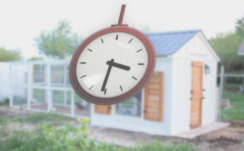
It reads **3:31**
